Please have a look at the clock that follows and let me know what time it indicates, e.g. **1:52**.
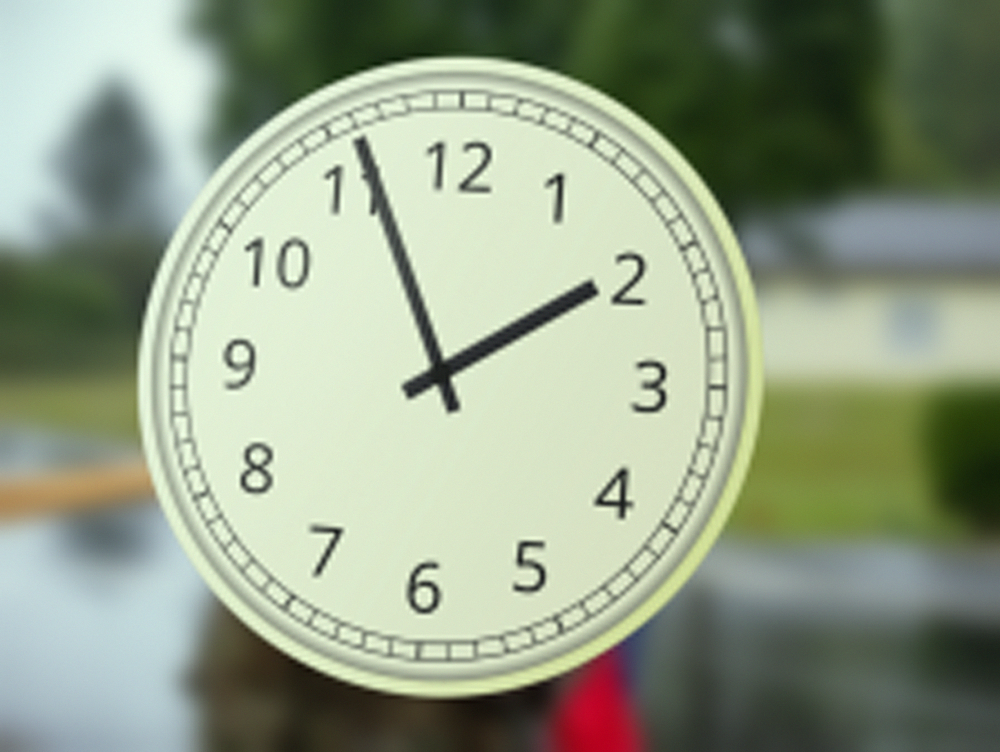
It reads **1:56**
